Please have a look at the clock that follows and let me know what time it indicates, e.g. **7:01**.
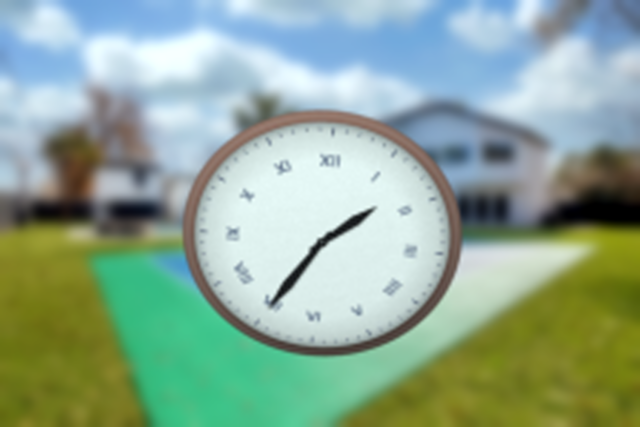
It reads **1:35**
